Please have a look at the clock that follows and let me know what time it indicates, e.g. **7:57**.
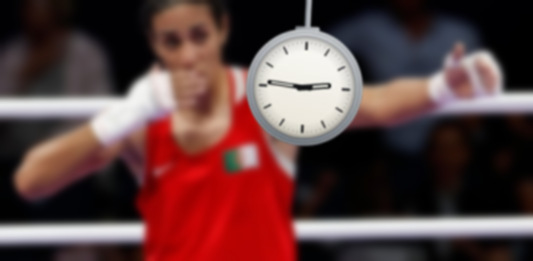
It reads **2:46**
